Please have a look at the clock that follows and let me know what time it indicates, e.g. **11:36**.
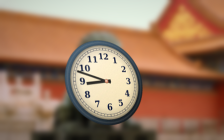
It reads **8:48**
